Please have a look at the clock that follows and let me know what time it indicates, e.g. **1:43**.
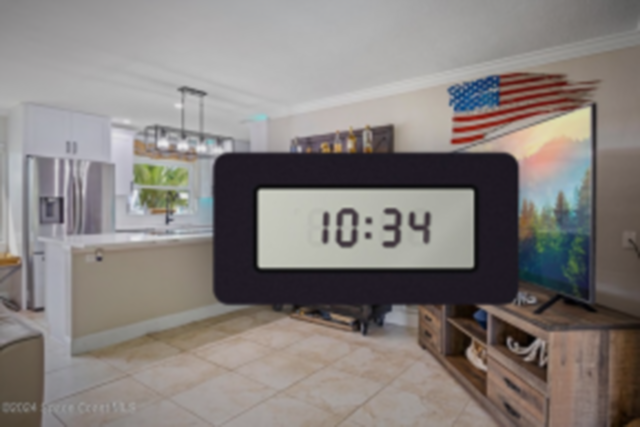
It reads **10:34**
